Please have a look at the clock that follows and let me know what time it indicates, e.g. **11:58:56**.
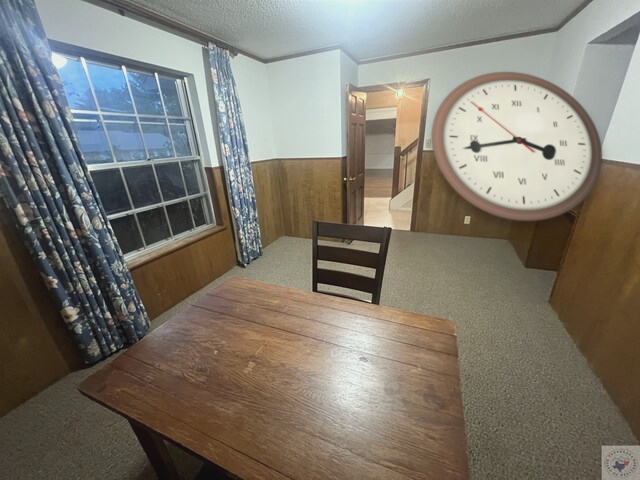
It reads **3:42:52**
